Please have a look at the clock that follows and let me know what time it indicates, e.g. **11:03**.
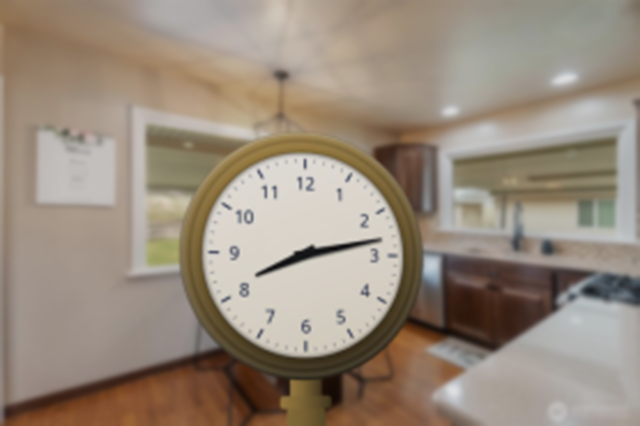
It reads **8:13**
